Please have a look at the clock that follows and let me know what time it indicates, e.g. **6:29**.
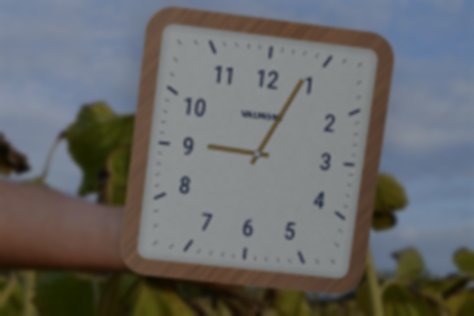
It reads **9:04**
